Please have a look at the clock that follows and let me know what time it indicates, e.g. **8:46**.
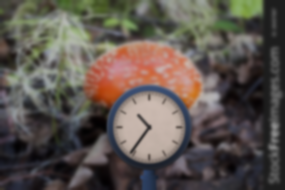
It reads **10:36**
